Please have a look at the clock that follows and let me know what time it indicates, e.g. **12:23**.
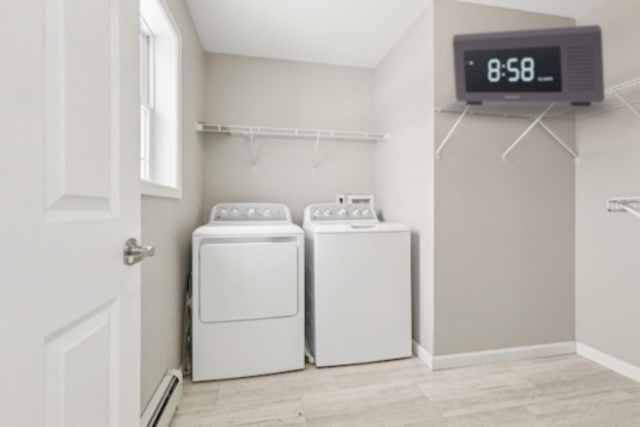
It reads **8:58**
